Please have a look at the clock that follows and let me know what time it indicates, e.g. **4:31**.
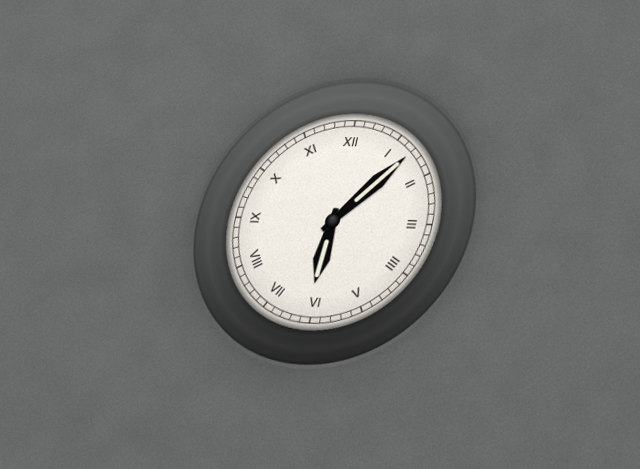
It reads **6:07**
